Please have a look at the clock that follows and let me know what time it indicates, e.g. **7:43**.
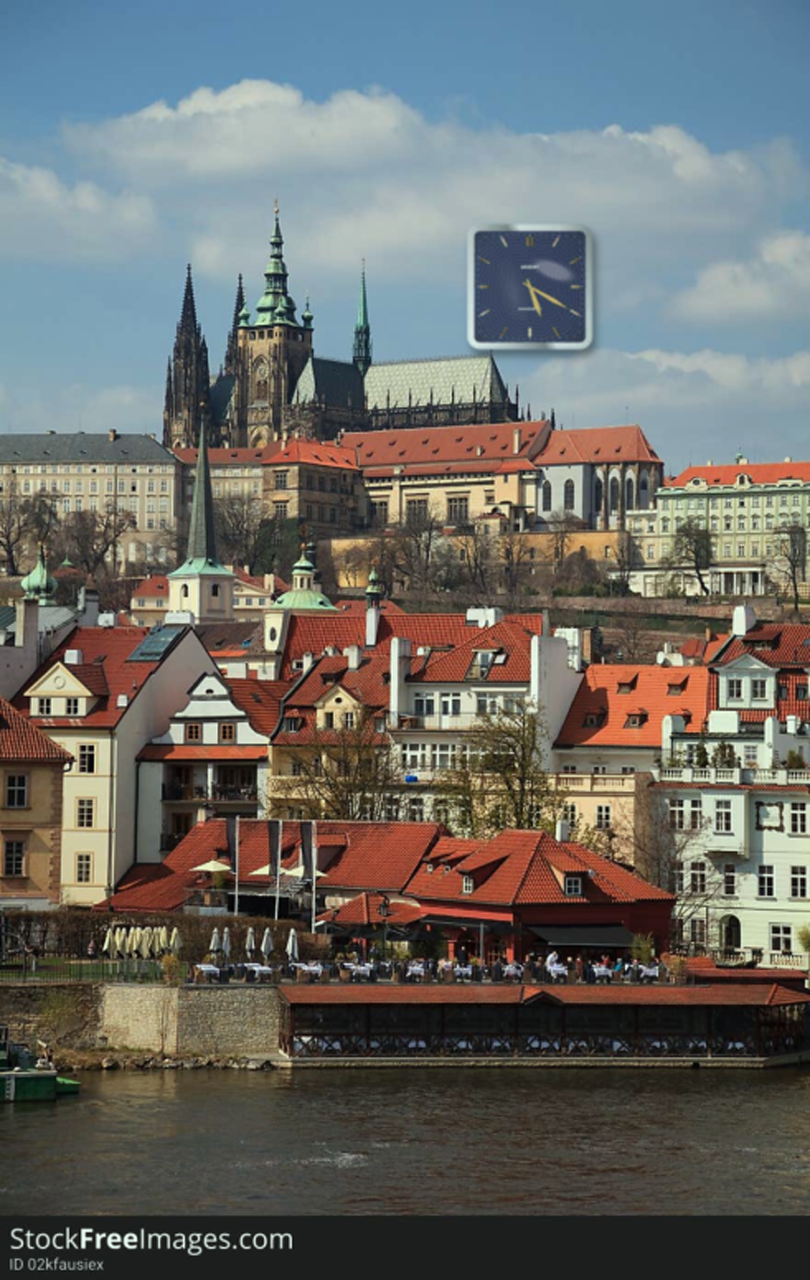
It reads **5:20**
